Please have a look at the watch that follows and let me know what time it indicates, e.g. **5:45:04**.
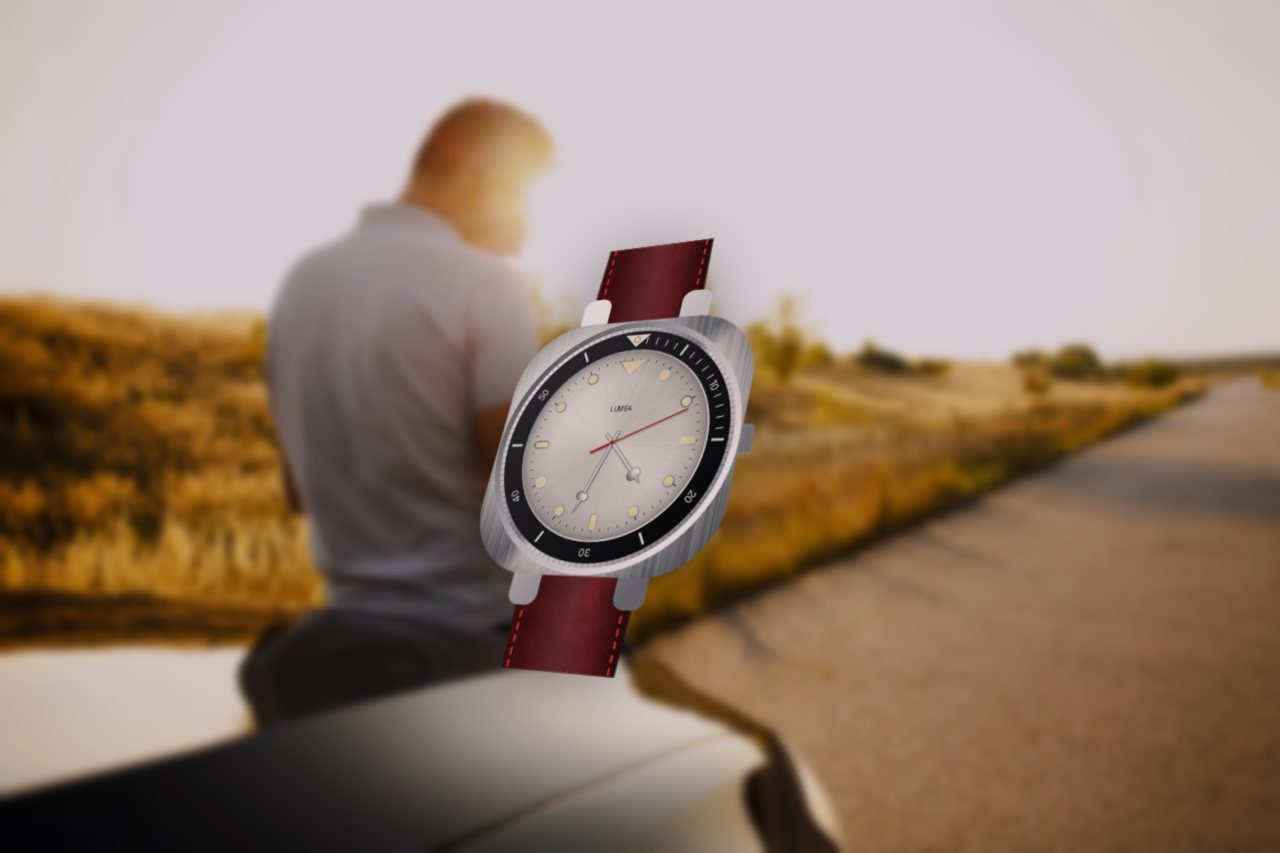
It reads **4:33:11**
